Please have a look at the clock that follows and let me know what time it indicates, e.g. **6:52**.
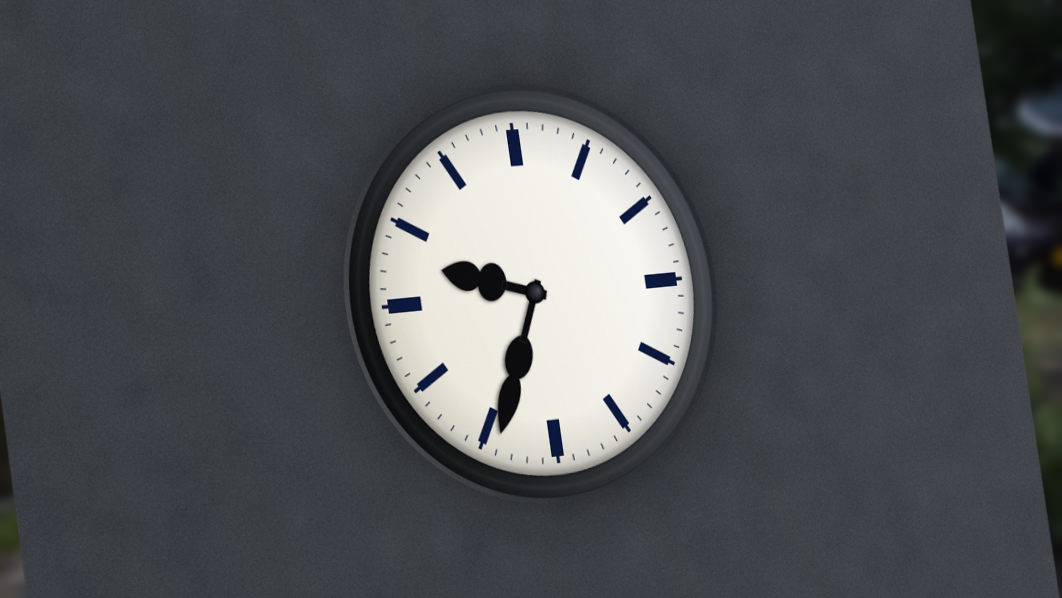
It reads **9:34**
